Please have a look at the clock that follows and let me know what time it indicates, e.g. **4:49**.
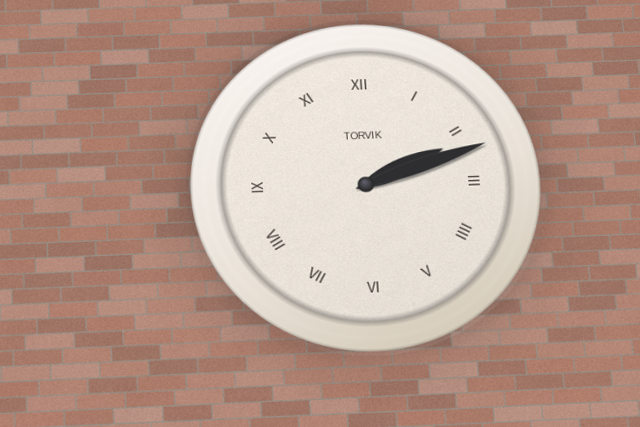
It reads **2:12**
